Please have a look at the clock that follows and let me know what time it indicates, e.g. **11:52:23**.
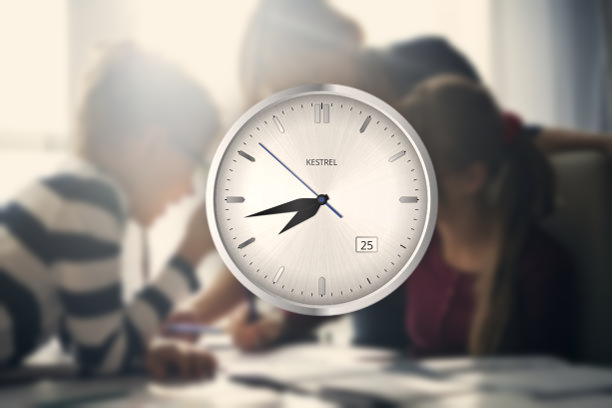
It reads **7:42:52**
